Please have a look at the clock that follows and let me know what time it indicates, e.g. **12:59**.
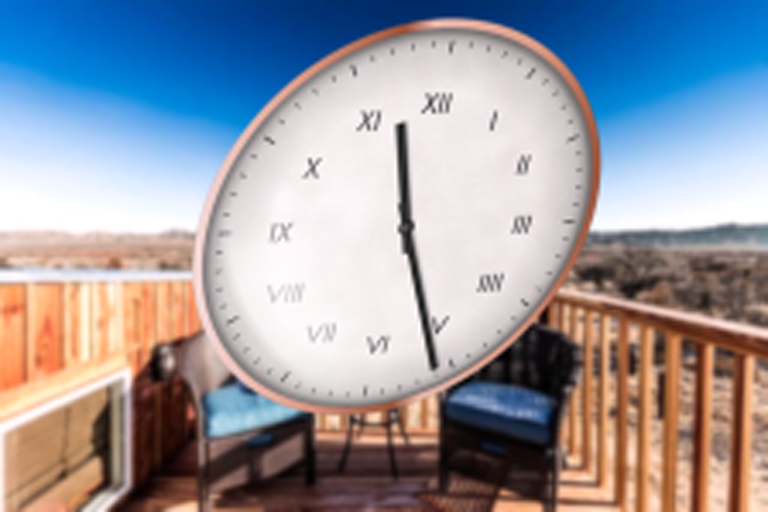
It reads **11:26**
